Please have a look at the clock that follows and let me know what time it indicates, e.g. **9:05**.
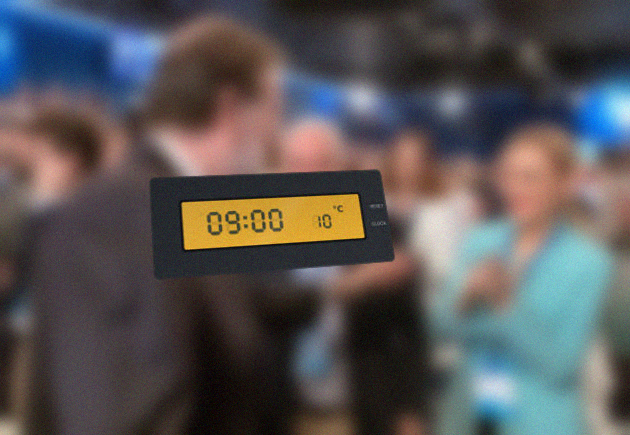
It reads **9:00**
